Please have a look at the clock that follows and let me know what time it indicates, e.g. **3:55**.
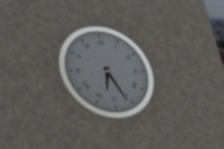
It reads **6:26**
